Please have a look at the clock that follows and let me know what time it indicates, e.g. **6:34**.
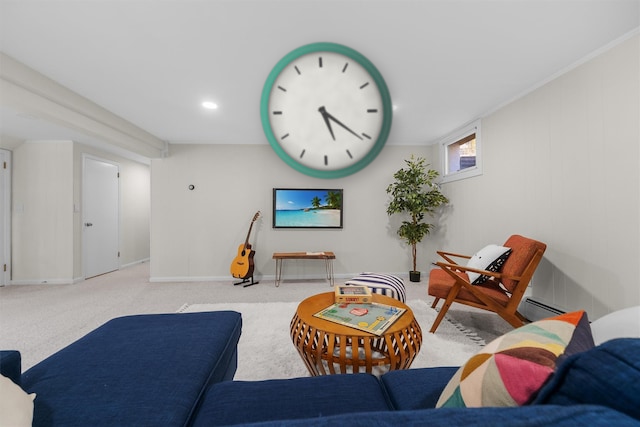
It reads **5:21**
